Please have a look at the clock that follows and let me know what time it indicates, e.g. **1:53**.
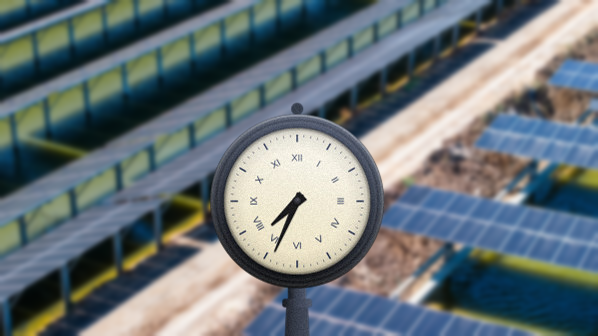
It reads **7:34**
